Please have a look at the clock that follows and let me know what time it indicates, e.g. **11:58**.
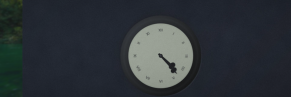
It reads **4:23**
